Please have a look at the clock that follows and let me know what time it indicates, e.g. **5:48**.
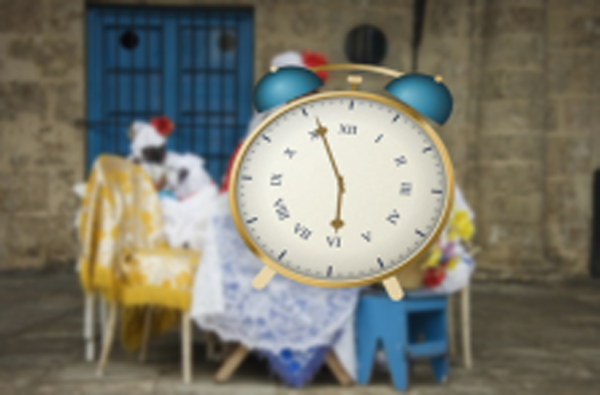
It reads **5:56**
